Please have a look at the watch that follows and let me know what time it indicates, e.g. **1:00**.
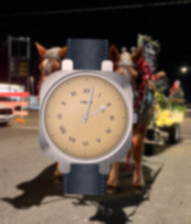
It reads **2:02**
